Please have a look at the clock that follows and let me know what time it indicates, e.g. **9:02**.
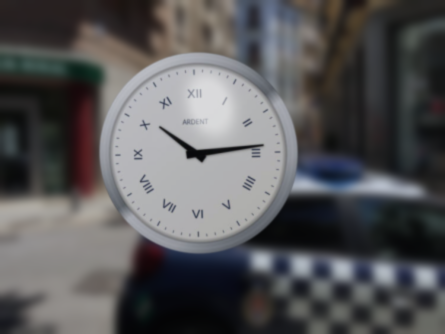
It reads **10:14**
